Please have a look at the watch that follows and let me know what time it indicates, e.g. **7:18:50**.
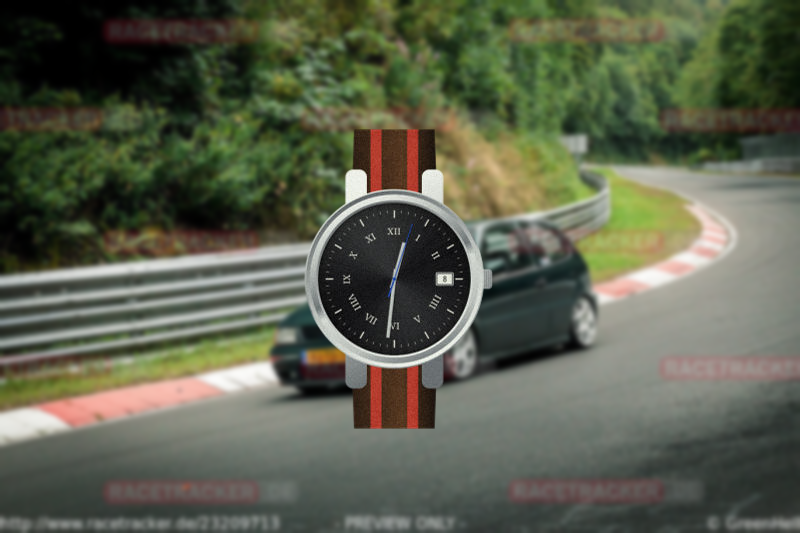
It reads **12:31:03**
